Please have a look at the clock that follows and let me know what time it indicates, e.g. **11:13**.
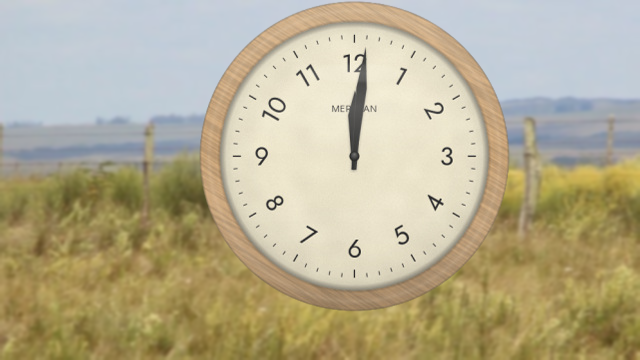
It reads **12:01**
